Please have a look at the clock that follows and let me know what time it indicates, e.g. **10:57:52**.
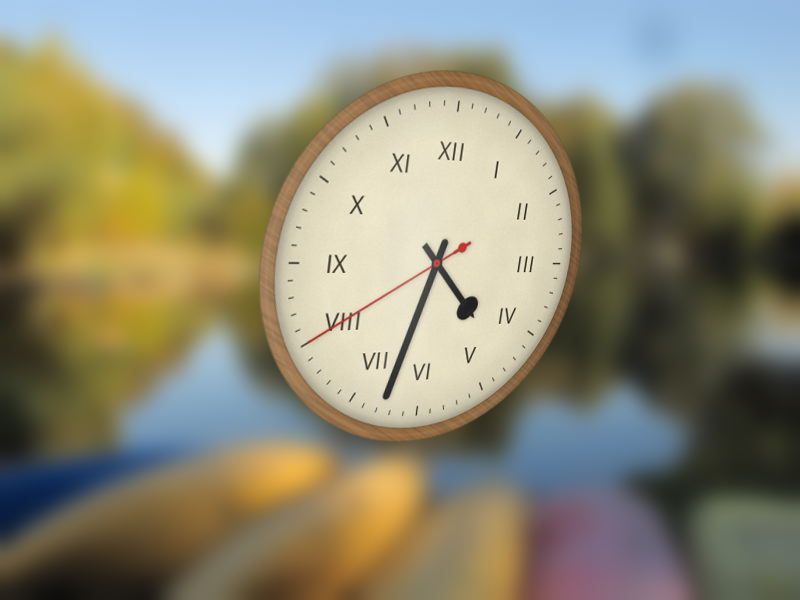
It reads **4:32:40**
